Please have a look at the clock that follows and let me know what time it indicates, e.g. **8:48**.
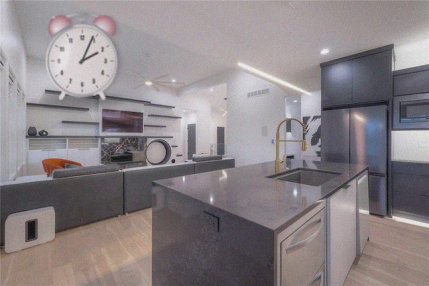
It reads **2:04**
